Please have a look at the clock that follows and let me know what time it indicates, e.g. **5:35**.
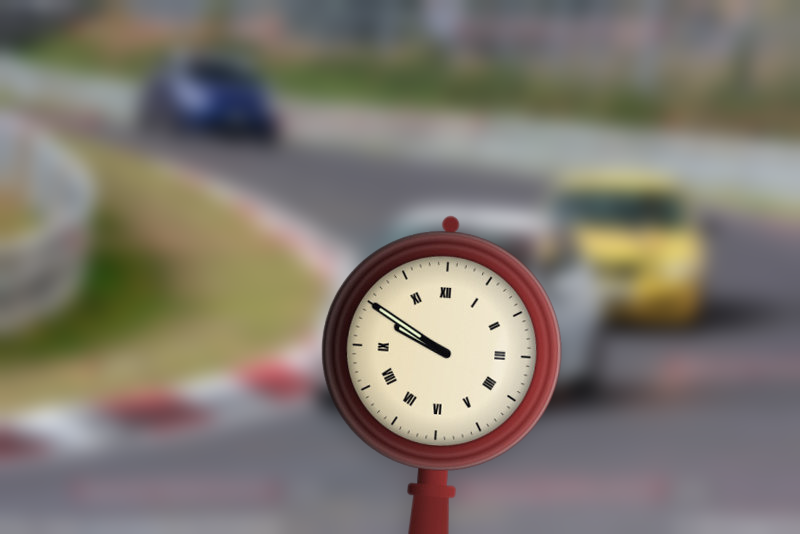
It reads **9:50**
